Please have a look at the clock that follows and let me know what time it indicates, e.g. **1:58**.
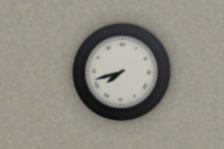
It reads **7:42**
